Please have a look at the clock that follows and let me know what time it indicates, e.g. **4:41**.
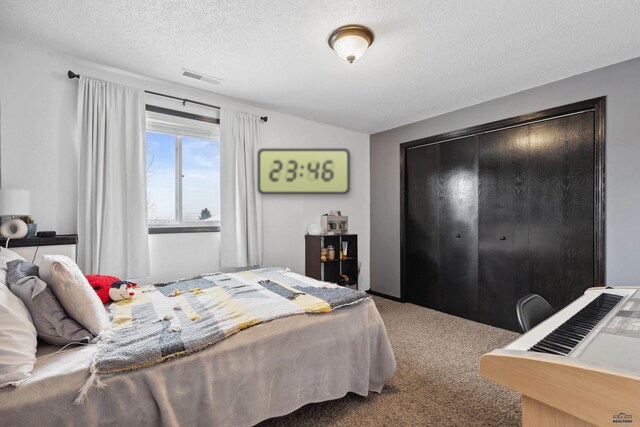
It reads **23:46**
